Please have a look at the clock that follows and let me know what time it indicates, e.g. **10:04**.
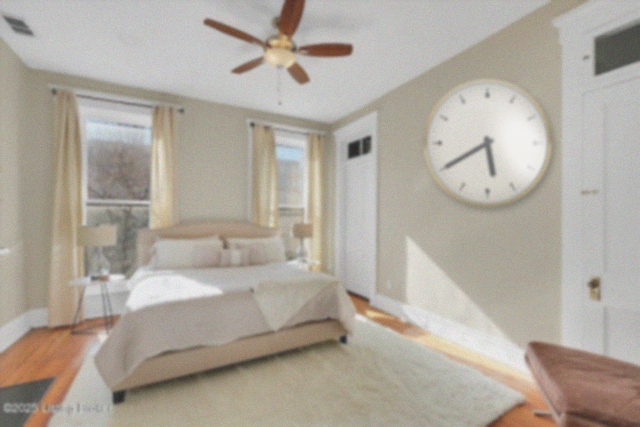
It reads **5:40**
